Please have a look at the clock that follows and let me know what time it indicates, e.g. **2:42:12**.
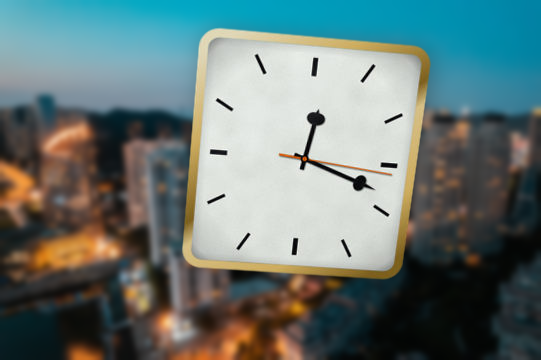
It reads **12:18:16**
